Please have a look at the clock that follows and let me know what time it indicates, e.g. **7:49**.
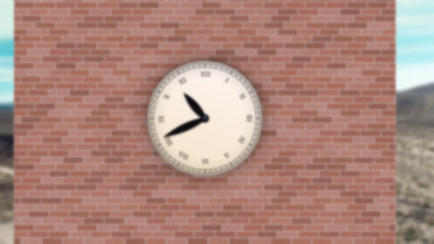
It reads **10:41**
